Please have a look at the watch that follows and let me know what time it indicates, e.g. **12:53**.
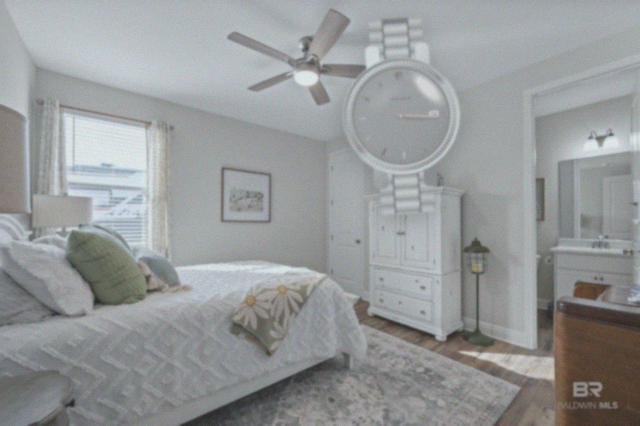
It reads **3:16**
